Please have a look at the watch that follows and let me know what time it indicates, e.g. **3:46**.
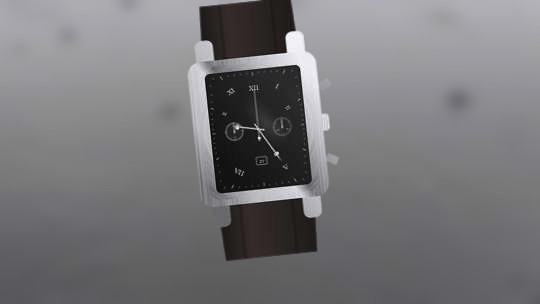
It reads **9:25**
